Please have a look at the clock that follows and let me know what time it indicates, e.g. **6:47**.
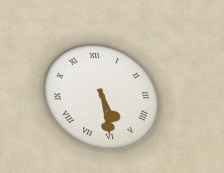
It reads **5:30**
